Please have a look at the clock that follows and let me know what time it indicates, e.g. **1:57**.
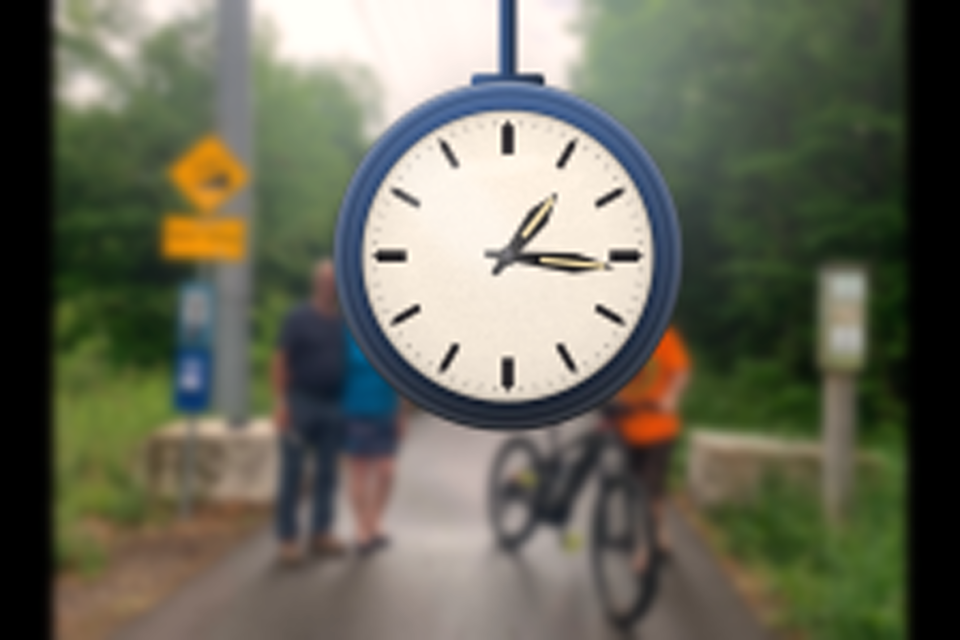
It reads **1:16**
